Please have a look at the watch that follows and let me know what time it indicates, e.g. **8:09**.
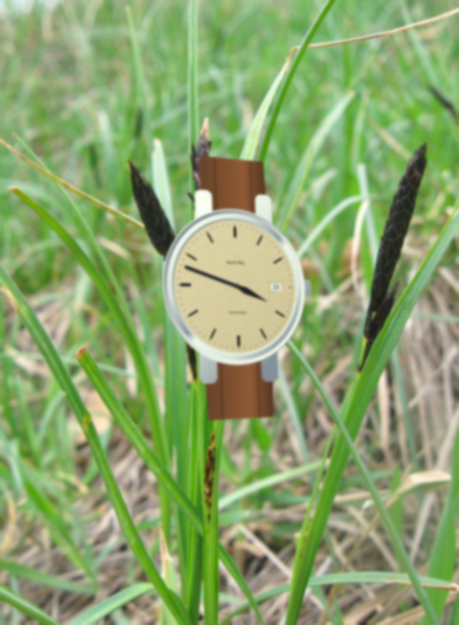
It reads **3:48**
